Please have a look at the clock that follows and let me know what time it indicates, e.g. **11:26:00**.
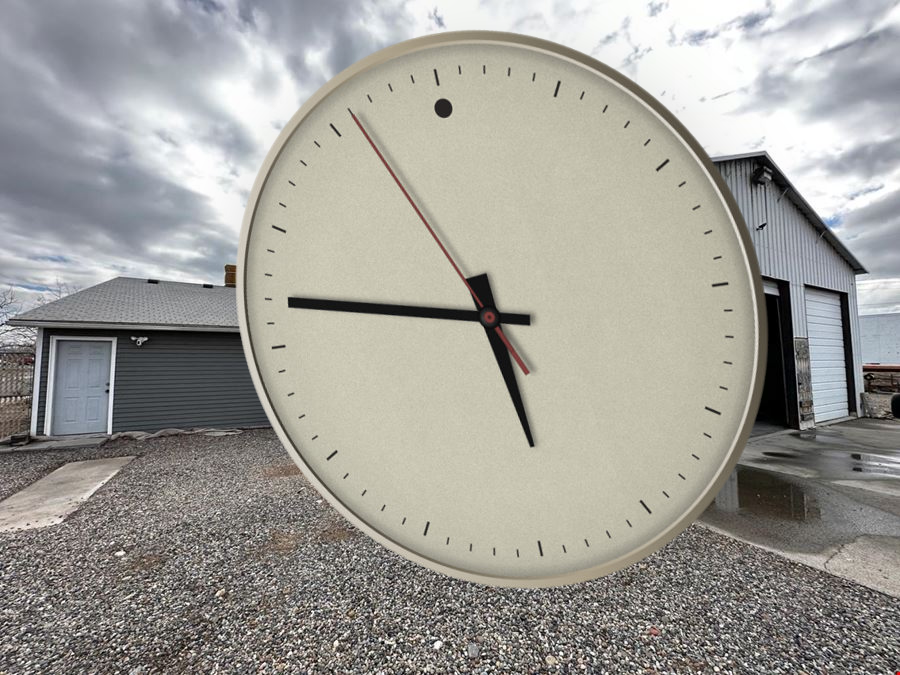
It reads **5:46:56**
